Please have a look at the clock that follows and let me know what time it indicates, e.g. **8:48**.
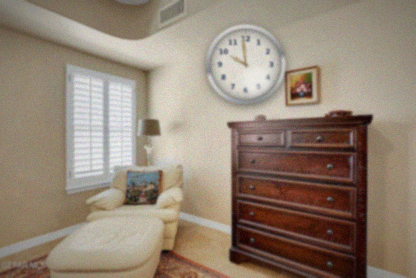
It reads **9:59**
